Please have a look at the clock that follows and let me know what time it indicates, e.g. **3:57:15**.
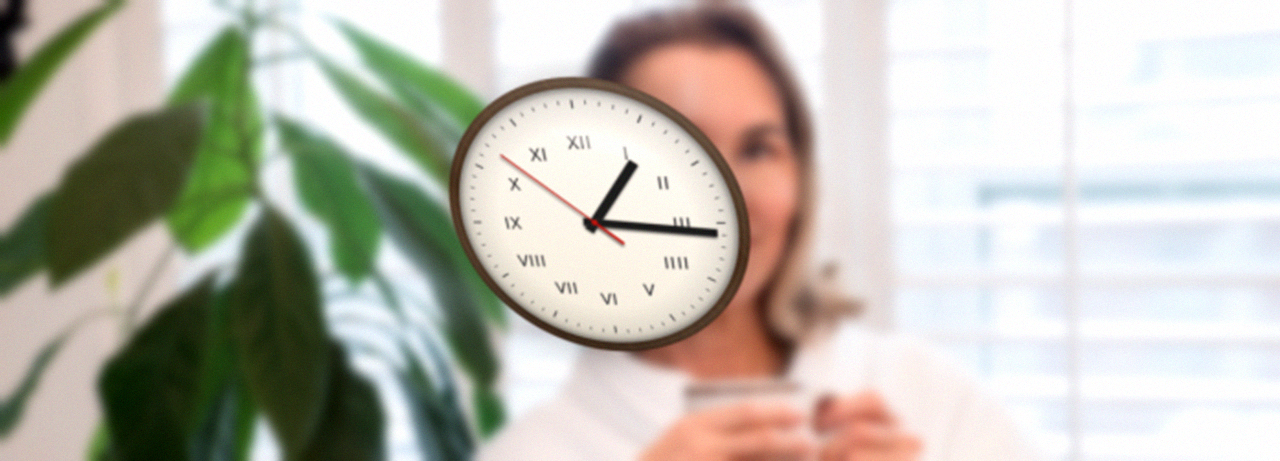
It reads **1:15:52**
